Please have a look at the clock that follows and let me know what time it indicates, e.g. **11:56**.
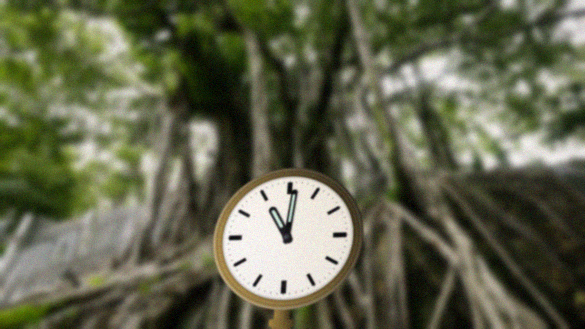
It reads **11:01**
